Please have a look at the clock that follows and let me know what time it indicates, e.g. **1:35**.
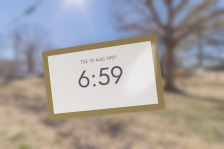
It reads **6:59**
